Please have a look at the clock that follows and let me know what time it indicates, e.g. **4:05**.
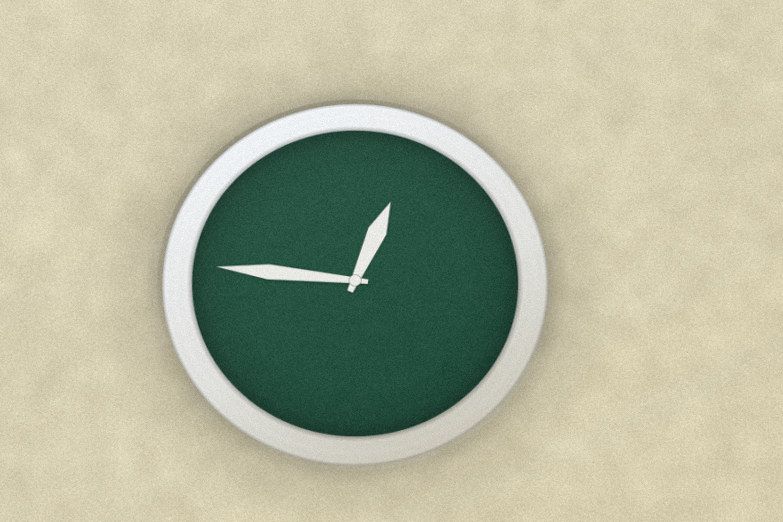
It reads **12:46**
